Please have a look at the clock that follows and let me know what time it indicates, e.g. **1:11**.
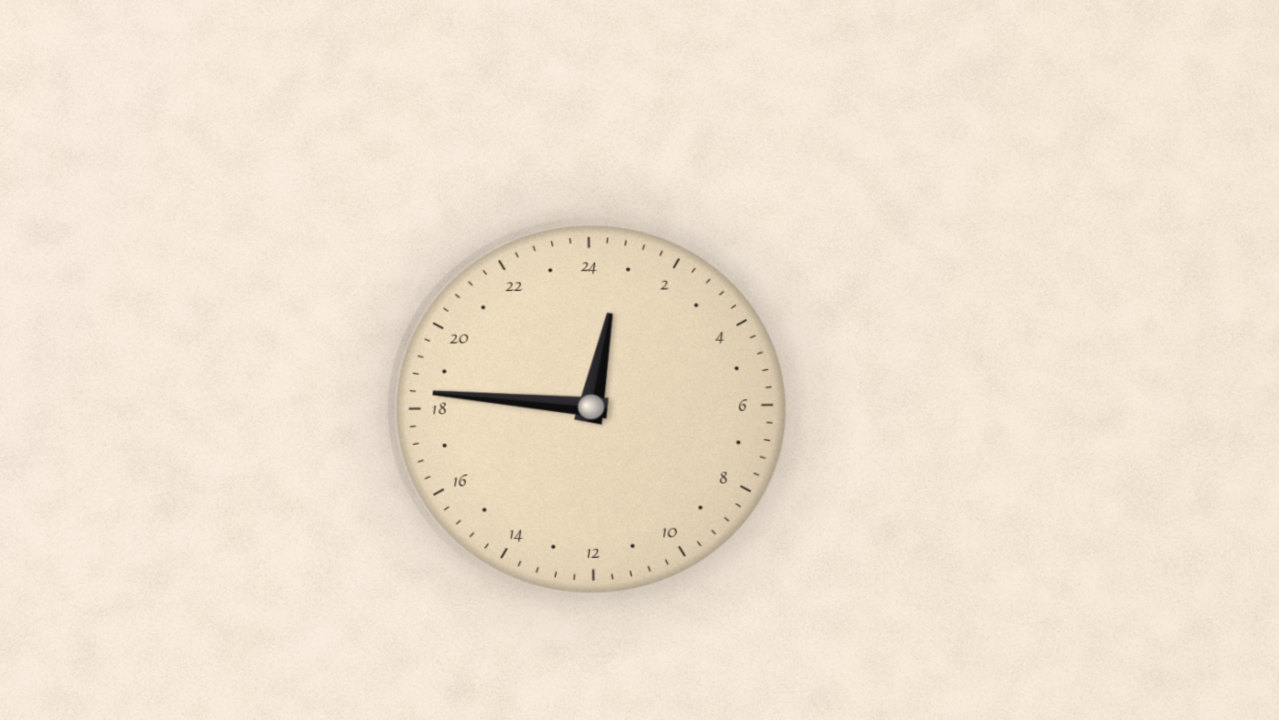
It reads **0:46**
